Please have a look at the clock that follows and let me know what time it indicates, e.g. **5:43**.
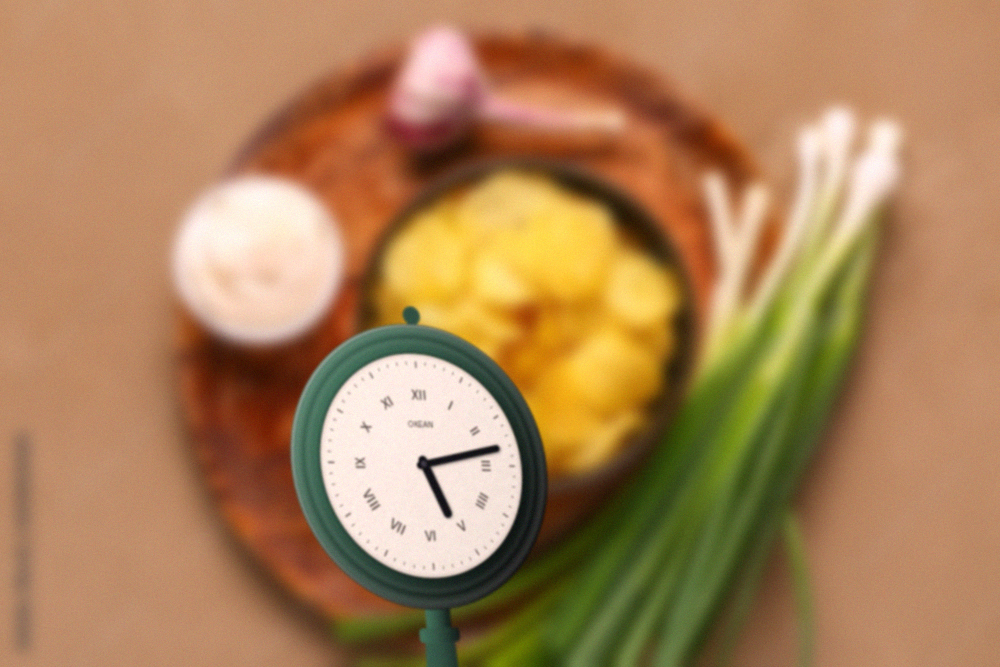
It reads **5:13**
